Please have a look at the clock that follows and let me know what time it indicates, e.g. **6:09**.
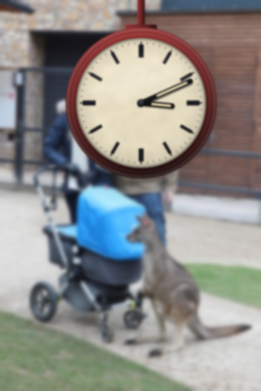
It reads **3:11**
